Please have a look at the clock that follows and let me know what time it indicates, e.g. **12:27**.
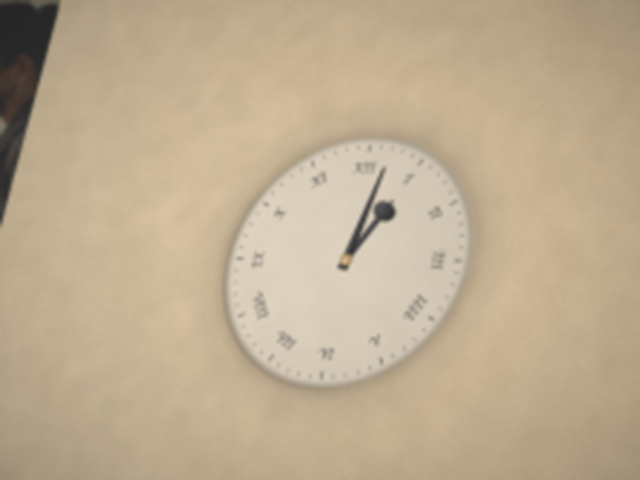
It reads **1:02**
